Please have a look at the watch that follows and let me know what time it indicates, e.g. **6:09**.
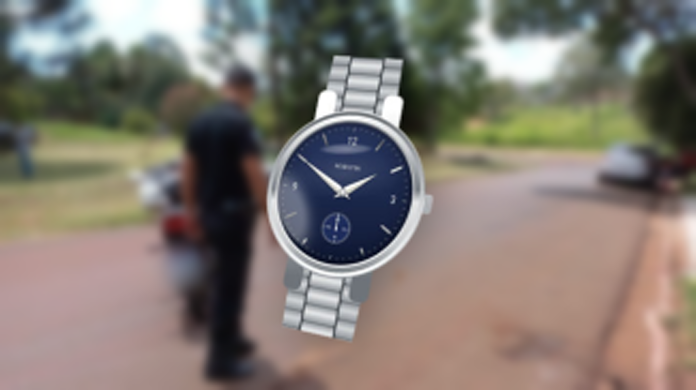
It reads **1:50**
